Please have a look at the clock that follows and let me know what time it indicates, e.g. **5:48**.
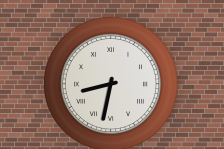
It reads **8:32**
